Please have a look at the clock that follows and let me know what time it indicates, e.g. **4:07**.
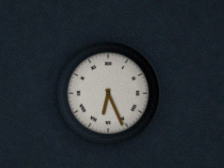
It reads **6:26**
